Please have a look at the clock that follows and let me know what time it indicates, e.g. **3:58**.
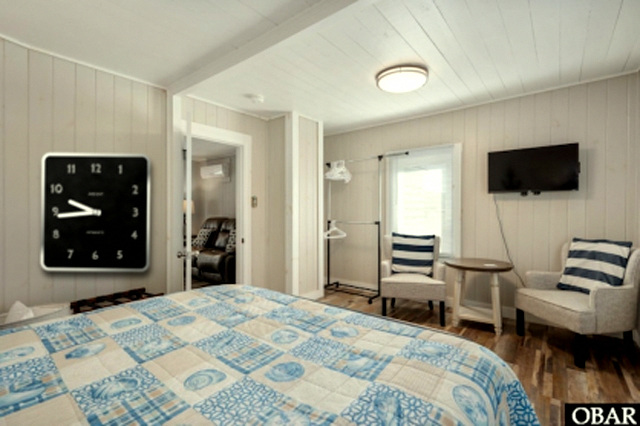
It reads **9:44**
